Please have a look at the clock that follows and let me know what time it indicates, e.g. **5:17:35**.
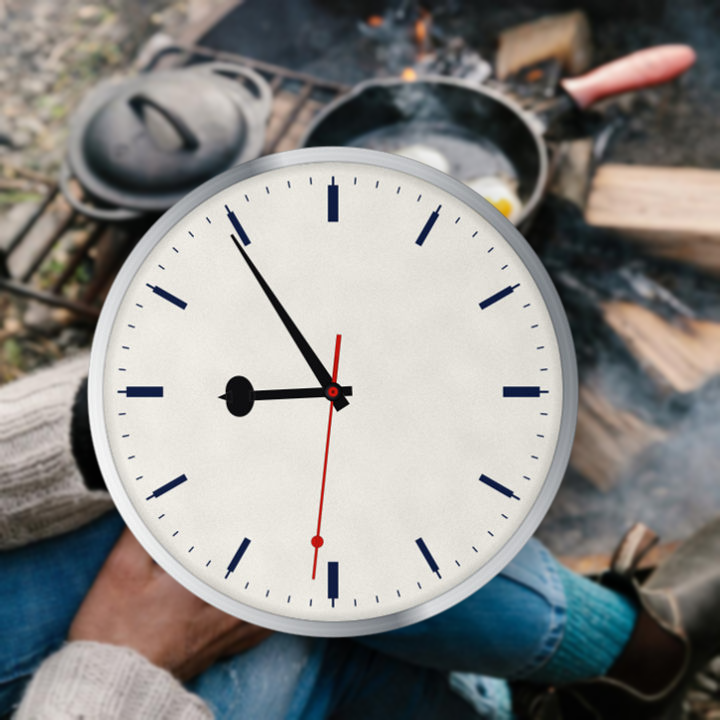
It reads **8:54:31**
